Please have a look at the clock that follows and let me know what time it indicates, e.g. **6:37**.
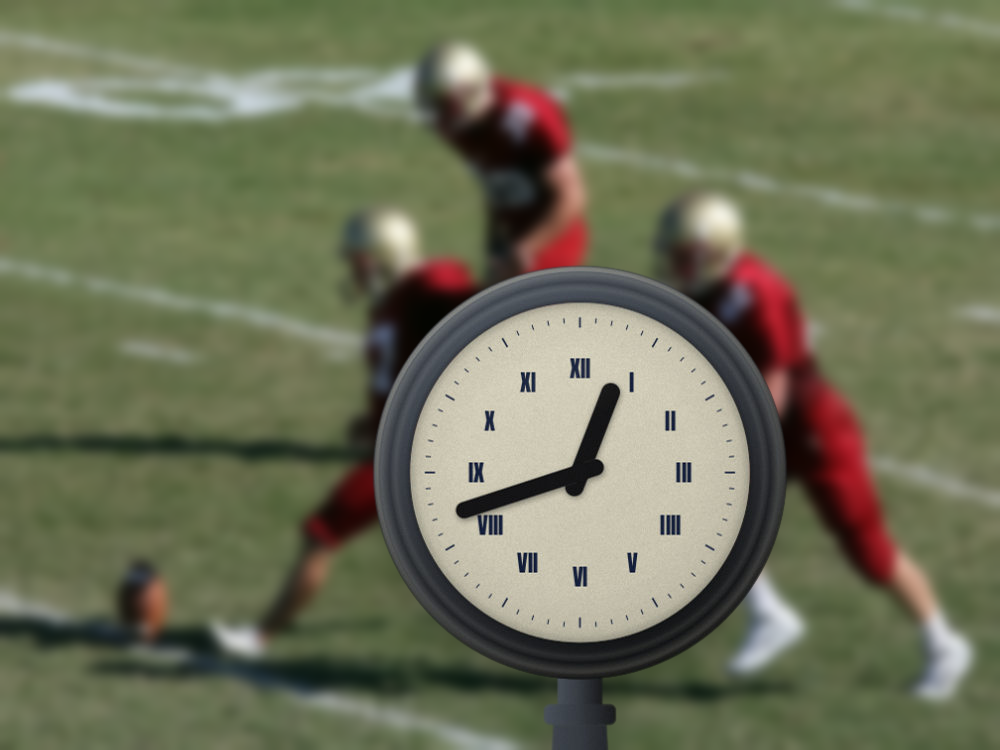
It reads **12:42**
